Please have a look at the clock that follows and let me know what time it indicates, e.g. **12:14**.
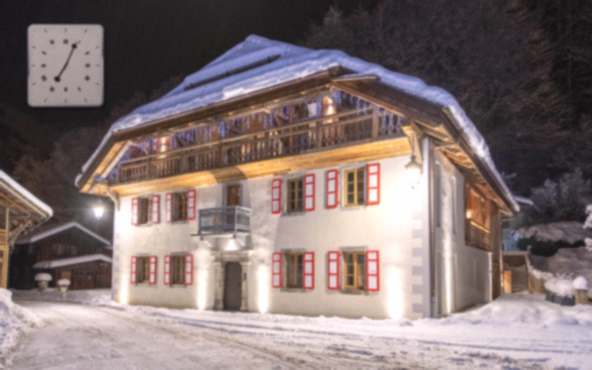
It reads **7:04**
